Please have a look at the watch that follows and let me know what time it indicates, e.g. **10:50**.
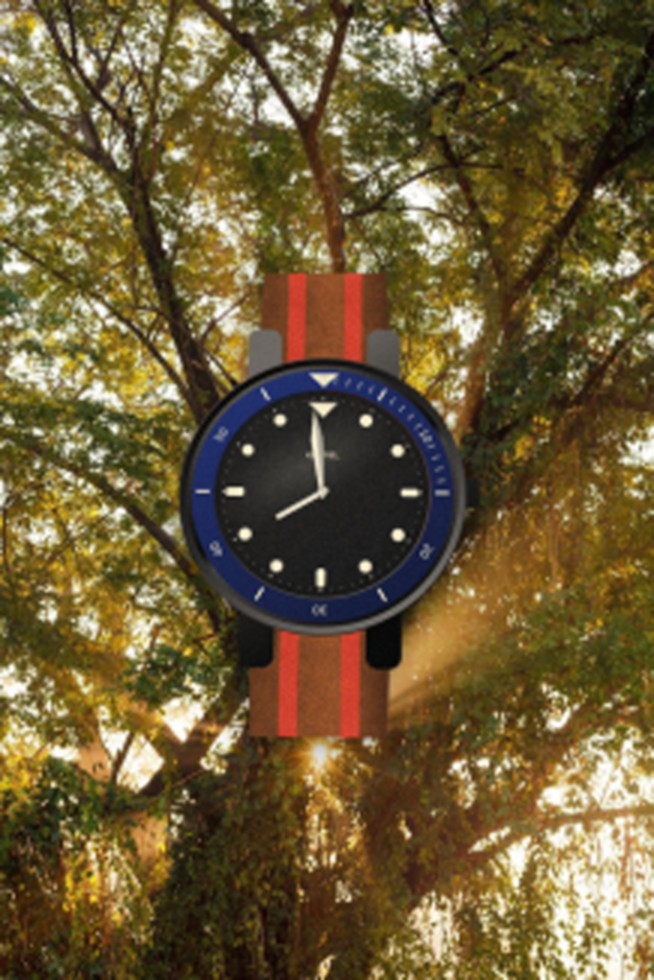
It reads **7:59**
